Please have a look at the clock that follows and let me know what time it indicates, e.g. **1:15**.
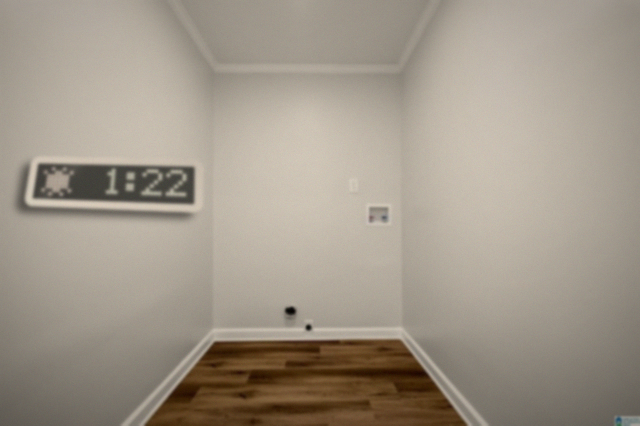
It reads **1:22**
